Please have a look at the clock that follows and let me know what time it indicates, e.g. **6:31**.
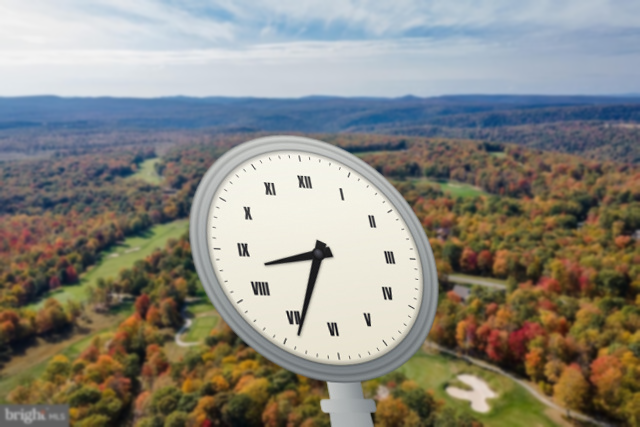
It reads **8:34**
